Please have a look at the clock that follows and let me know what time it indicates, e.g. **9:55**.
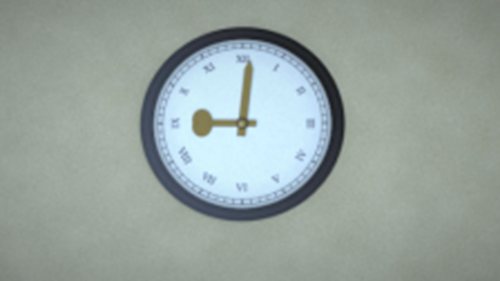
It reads **9:01**
